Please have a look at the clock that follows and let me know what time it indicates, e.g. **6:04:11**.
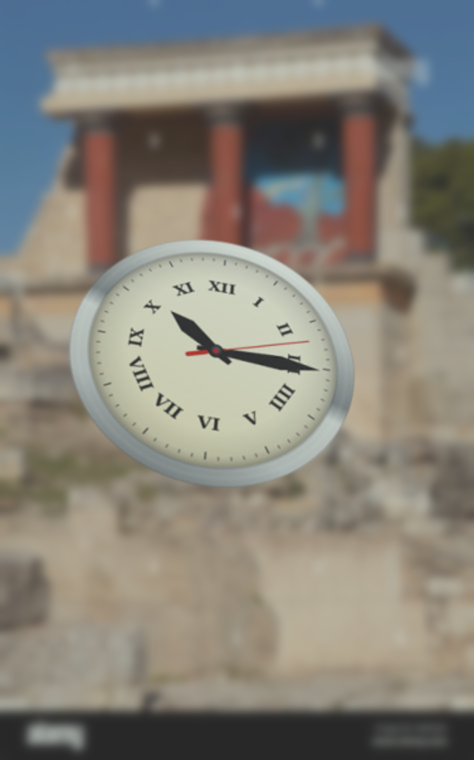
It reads **10:15:12**
